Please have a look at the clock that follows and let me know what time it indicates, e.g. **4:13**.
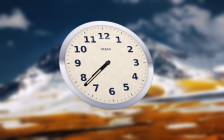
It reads **7:38**
